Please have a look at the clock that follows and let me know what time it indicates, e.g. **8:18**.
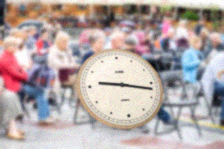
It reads **9:17**
